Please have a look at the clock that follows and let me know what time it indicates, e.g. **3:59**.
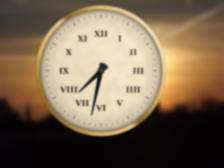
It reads **7:32**
